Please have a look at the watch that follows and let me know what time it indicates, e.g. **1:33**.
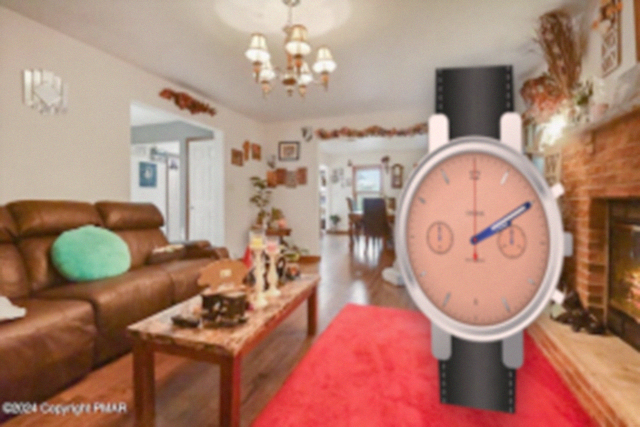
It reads **2:10**
